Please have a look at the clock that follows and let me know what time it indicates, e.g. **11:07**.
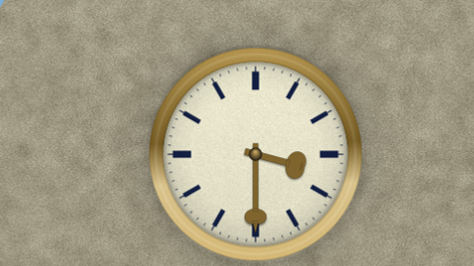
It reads **3:30**
